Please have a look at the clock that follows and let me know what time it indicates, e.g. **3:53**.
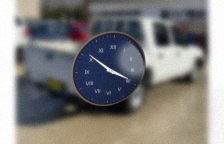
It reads **3:51**
